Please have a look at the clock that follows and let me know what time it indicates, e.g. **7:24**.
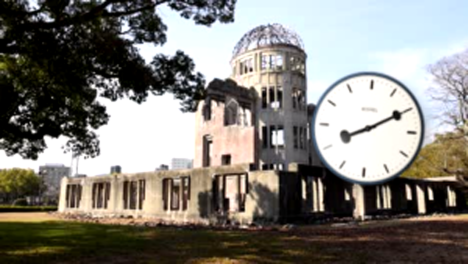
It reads **8:10**
